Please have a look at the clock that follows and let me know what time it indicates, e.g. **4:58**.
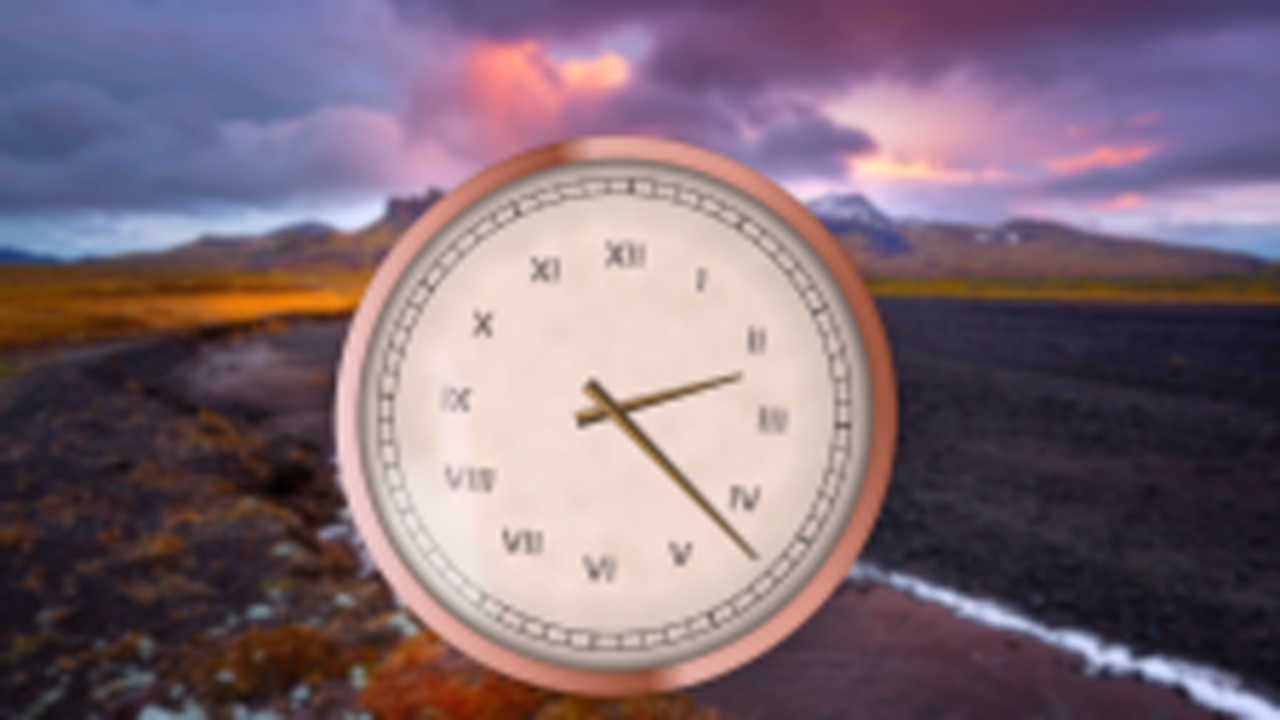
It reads **2:22**
